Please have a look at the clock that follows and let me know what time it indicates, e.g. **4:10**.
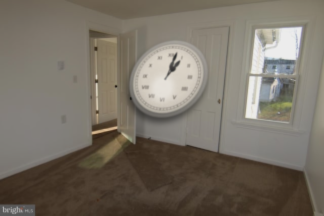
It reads **1:02**
